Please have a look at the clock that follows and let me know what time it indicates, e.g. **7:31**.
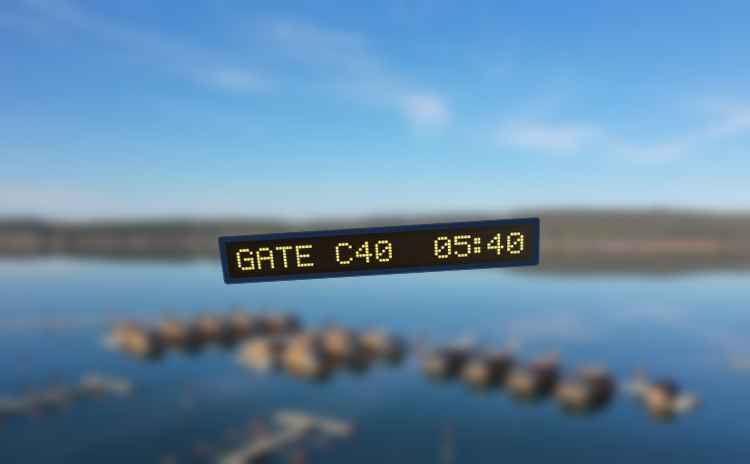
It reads **5:40**
